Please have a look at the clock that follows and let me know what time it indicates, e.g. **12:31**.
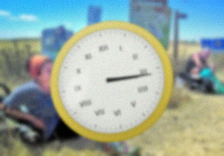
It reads **3:16**
